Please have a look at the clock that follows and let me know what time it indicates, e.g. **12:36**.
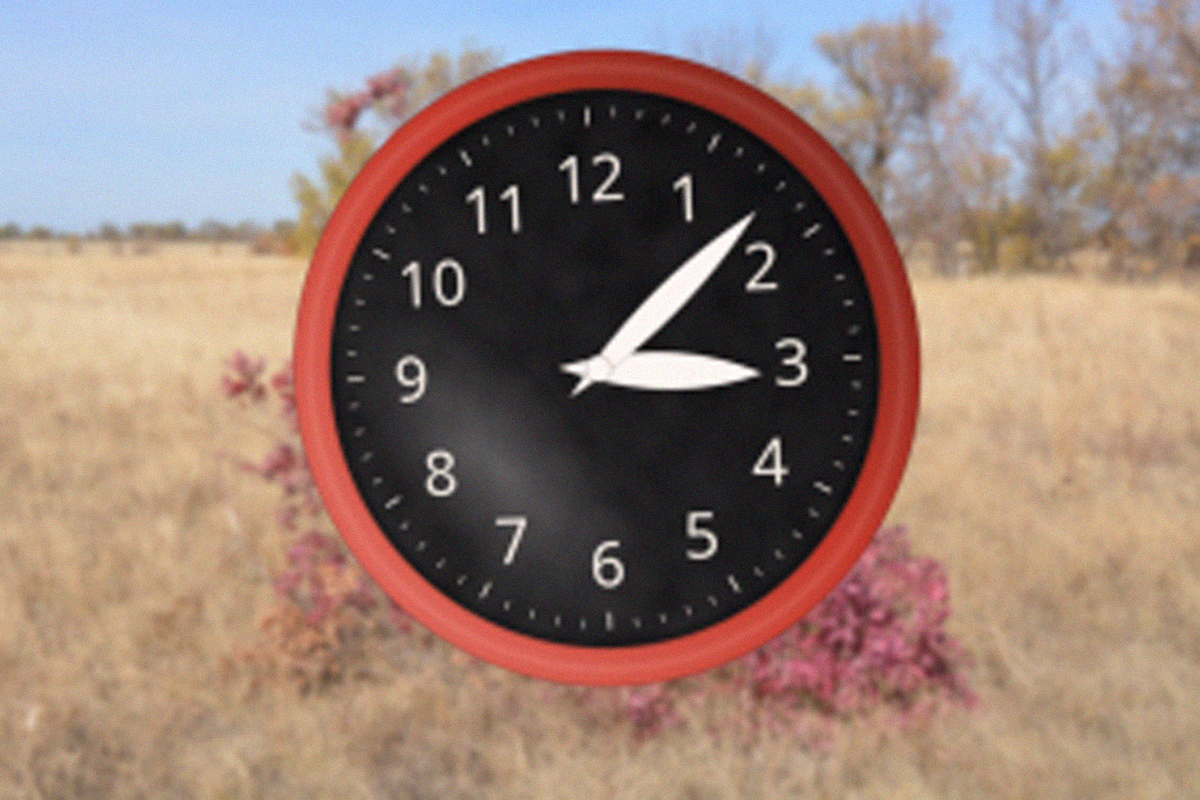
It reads **3:08**
